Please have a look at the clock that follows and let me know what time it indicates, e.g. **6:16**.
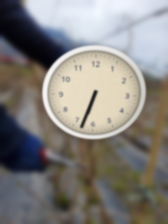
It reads **6:33**
